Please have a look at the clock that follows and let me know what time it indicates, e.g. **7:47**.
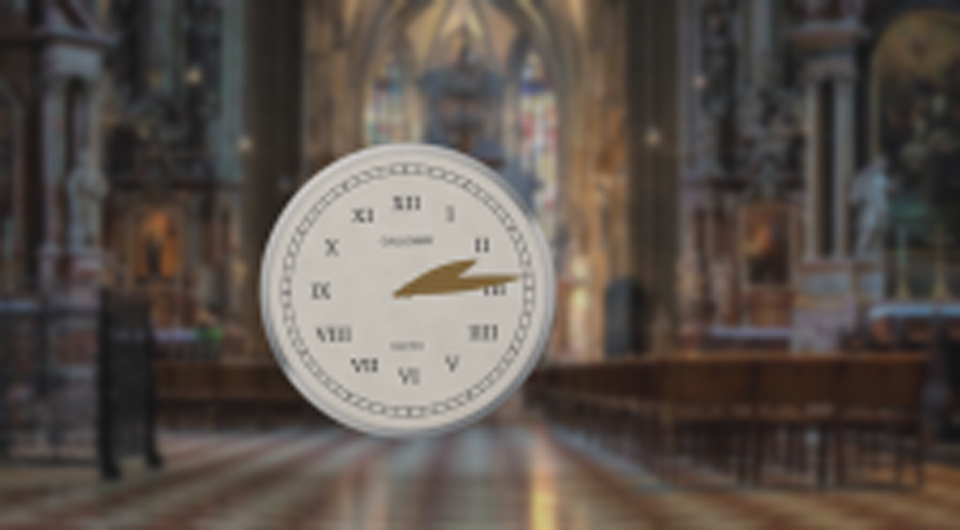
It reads **2:14**
